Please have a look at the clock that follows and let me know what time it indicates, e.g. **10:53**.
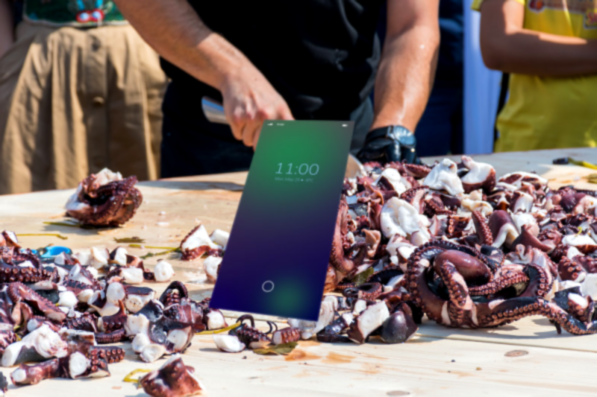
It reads **11:00**
